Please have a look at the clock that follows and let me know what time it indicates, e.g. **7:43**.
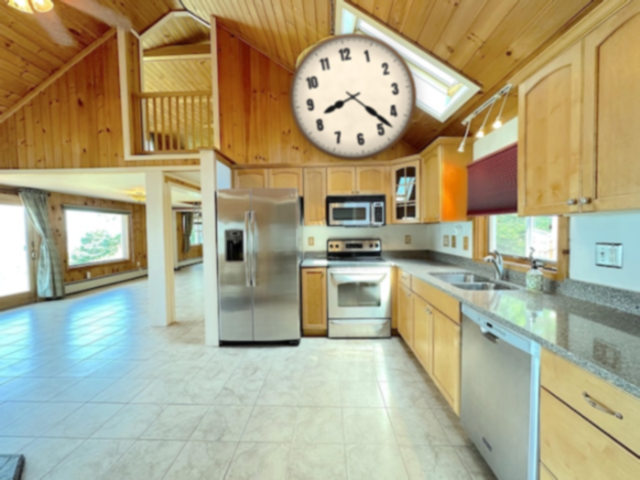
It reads **8:23**
